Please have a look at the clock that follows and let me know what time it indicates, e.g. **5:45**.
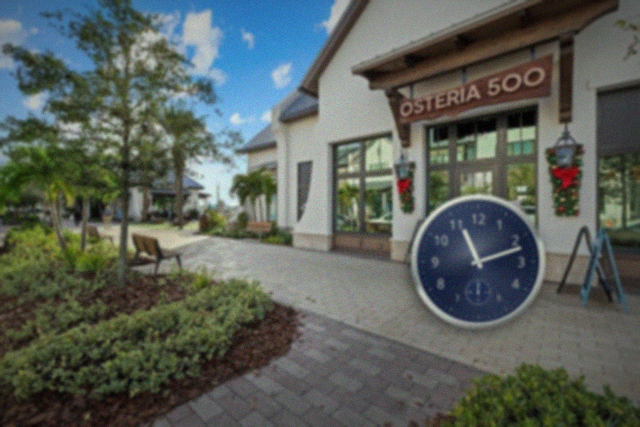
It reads **11:12**
